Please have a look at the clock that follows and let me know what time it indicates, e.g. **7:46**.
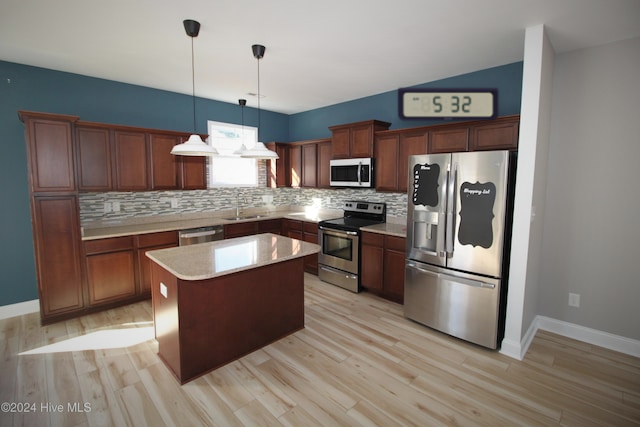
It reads **5:32**
